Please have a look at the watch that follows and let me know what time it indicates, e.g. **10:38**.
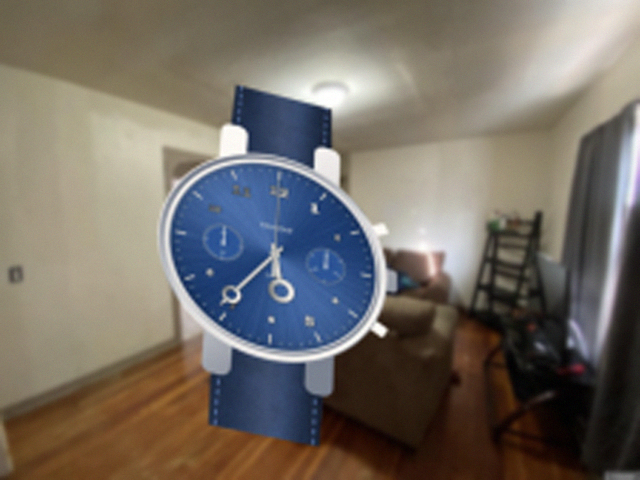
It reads **5:36**
